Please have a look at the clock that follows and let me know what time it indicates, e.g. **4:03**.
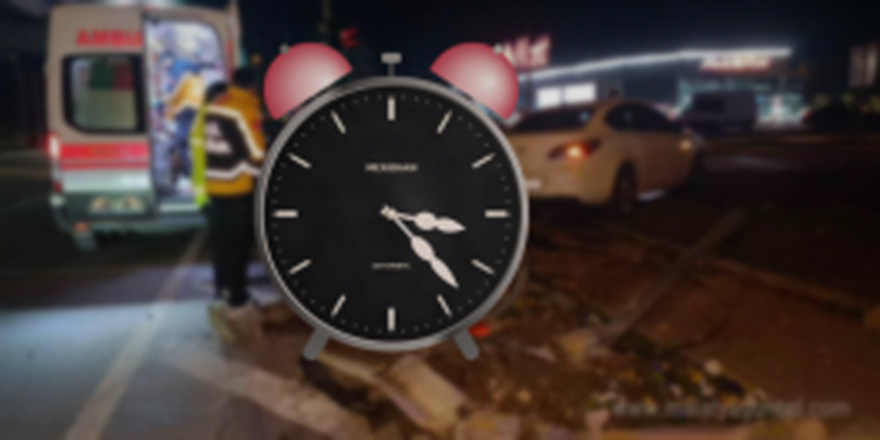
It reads **3:23**
